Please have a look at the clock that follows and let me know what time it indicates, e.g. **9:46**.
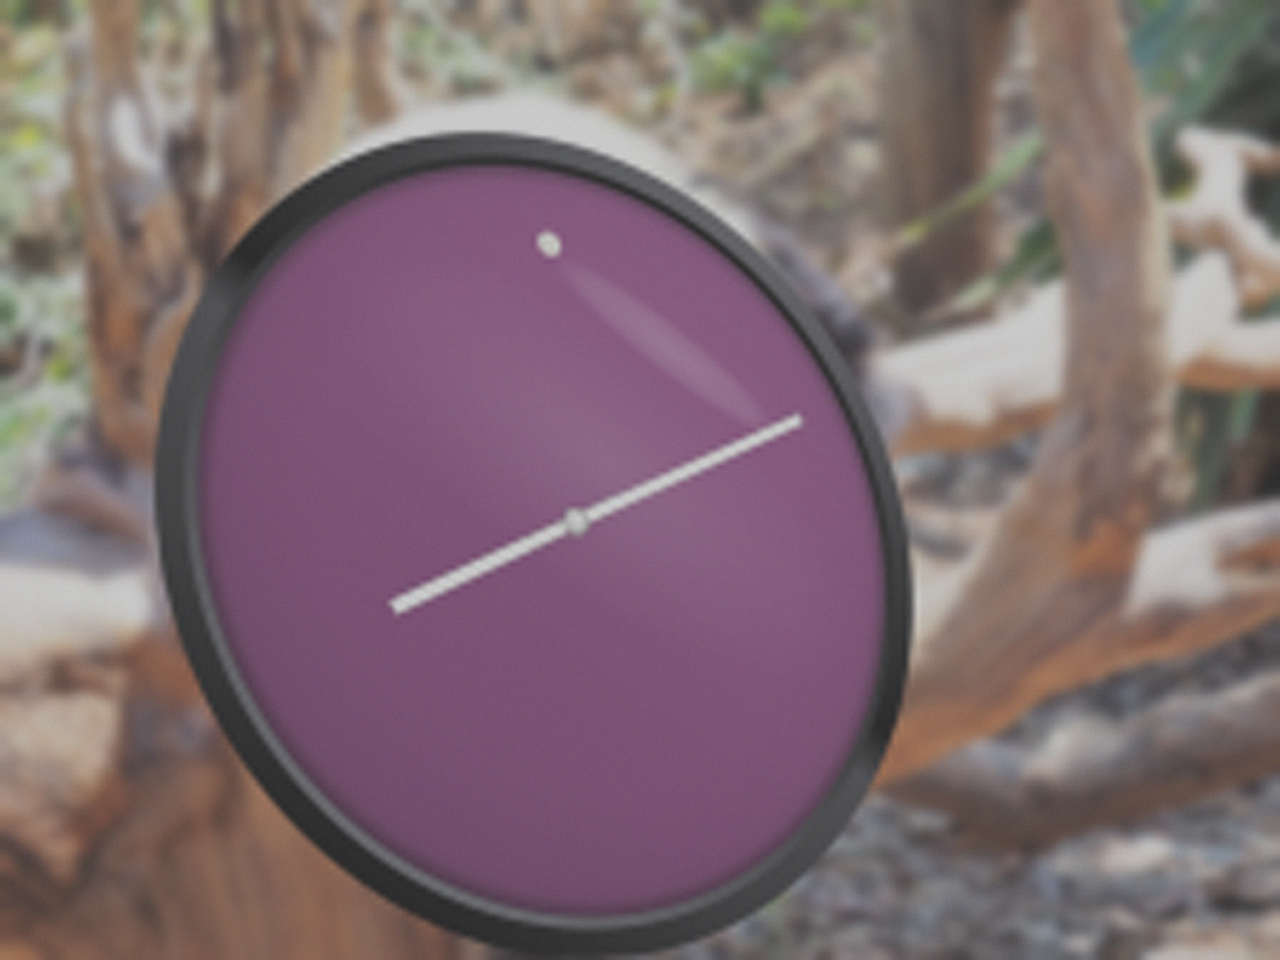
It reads **8:11**
